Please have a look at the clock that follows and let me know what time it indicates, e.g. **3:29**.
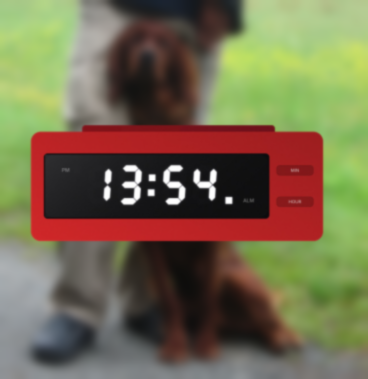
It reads **13:54**
